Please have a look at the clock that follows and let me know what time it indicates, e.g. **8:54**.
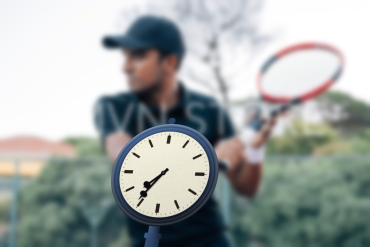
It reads **7:36**
